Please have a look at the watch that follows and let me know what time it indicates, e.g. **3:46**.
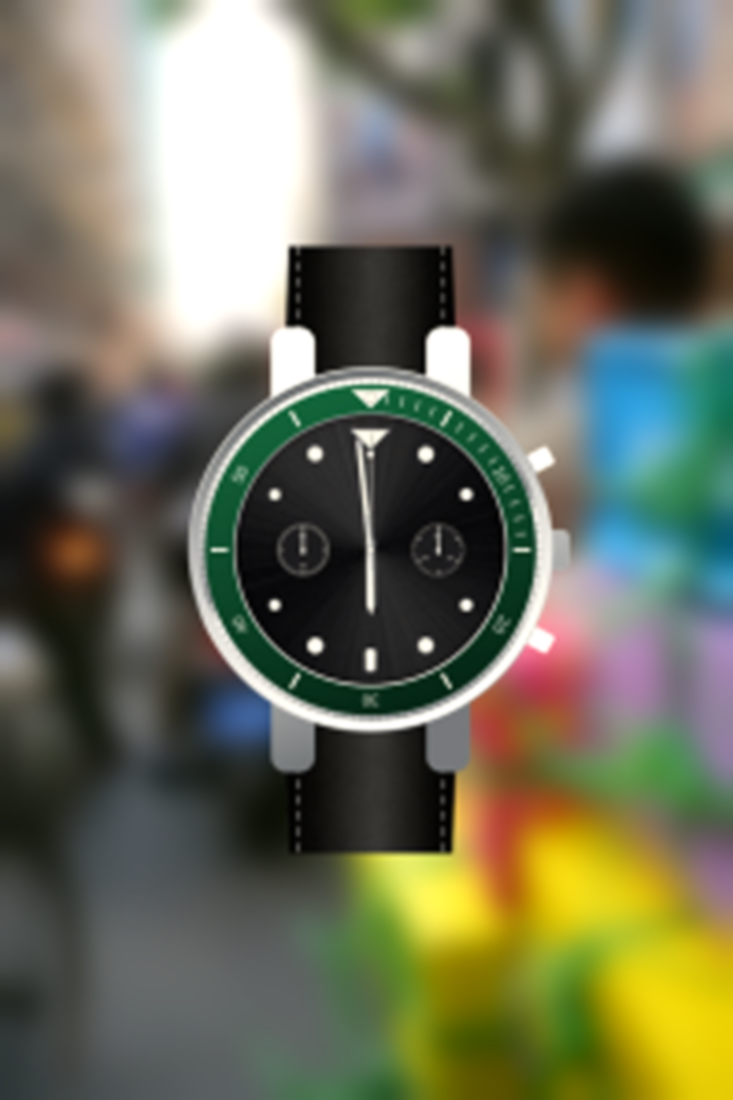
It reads **5:59**
